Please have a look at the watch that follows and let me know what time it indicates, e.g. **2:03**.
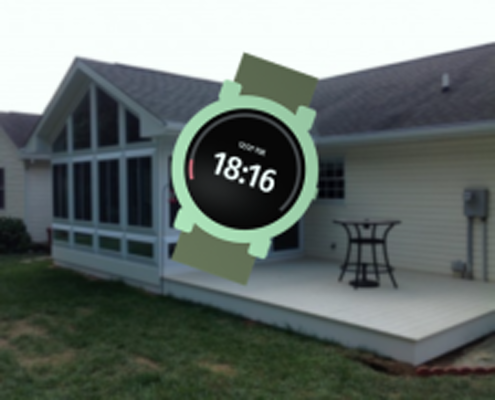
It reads **18:16**
